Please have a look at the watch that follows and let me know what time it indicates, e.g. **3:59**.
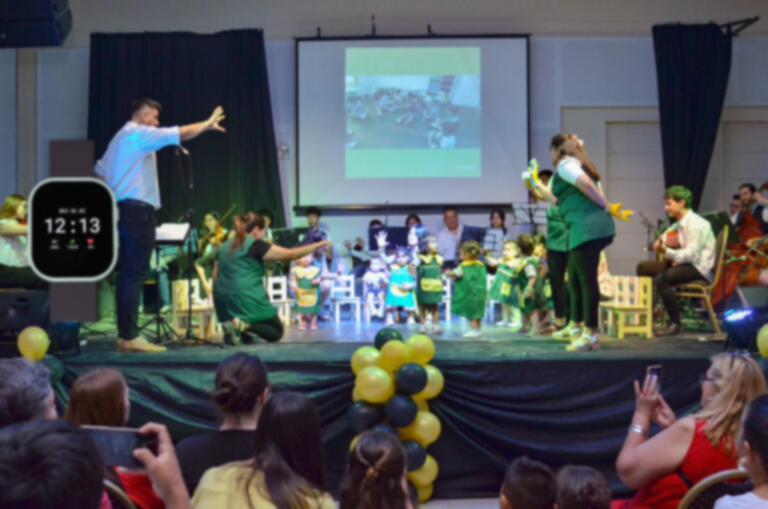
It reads **12:13**
